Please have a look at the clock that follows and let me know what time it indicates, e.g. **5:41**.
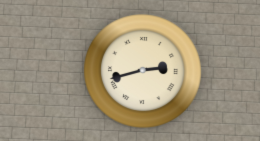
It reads **2:42**
